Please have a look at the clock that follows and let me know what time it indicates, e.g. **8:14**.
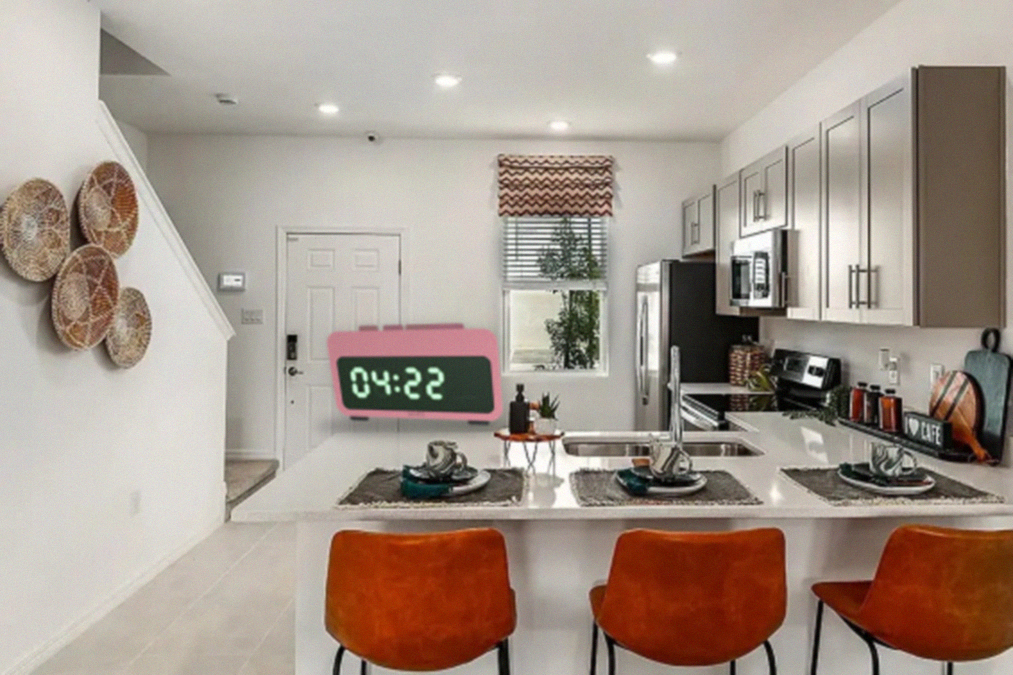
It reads **4:22**
